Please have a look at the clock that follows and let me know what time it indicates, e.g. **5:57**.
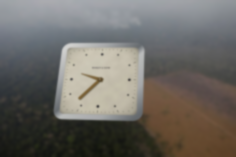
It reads **9:37**
